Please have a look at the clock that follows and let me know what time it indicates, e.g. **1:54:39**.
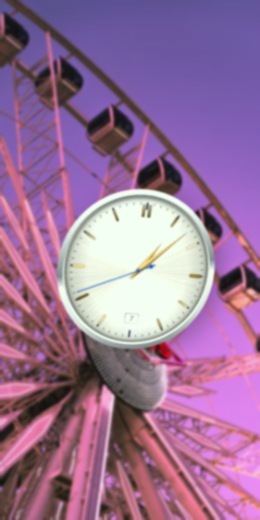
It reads **1:07:41**
